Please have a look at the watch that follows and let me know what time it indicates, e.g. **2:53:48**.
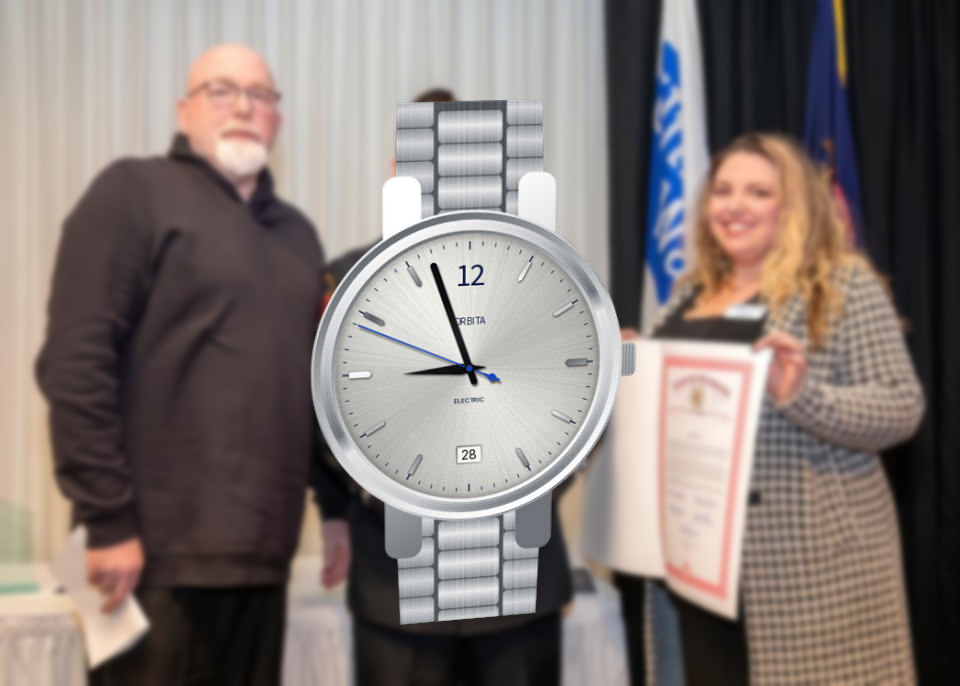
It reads **8:56:49**
